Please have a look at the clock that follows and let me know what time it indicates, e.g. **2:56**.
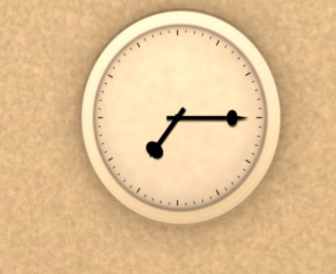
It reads **7:15**
